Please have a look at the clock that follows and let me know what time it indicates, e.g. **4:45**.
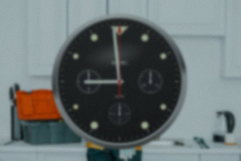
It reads **8:59**
